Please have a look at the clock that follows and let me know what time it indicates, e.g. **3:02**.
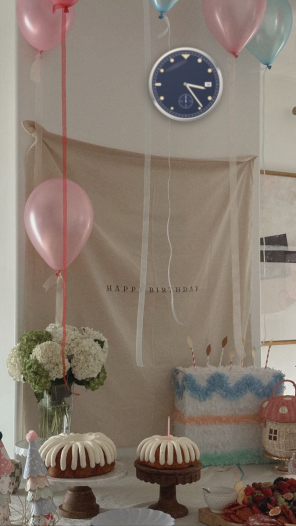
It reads **3:24**
